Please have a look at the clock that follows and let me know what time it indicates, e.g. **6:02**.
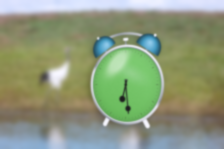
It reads **6:29**
